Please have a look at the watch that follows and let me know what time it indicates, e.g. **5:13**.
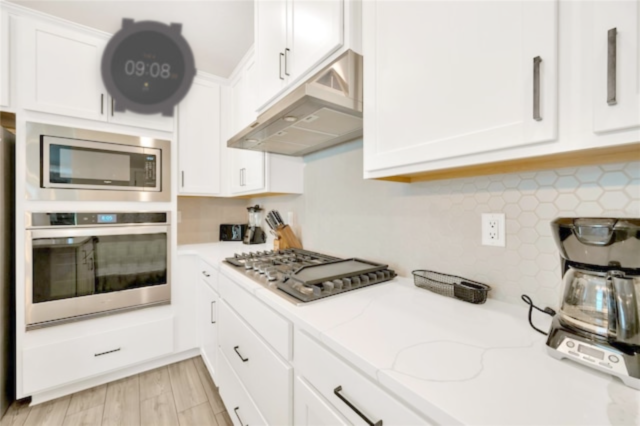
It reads **9:08**
